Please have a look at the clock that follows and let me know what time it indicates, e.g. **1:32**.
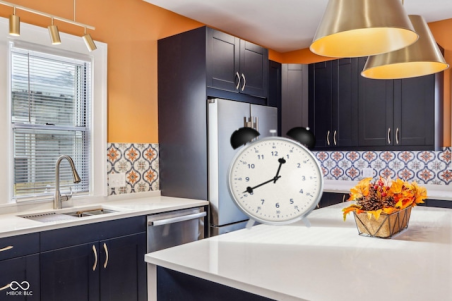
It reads **12:41**
